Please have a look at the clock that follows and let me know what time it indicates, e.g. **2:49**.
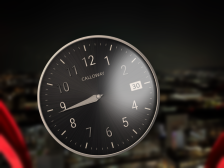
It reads **8:44**
